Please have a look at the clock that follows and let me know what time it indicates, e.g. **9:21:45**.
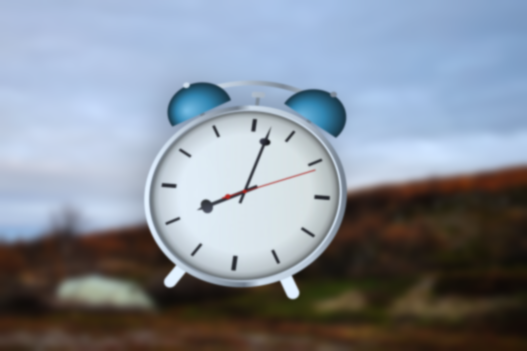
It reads **8:02:11**
